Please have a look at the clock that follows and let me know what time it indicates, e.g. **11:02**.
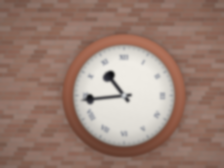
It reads **10:44**
